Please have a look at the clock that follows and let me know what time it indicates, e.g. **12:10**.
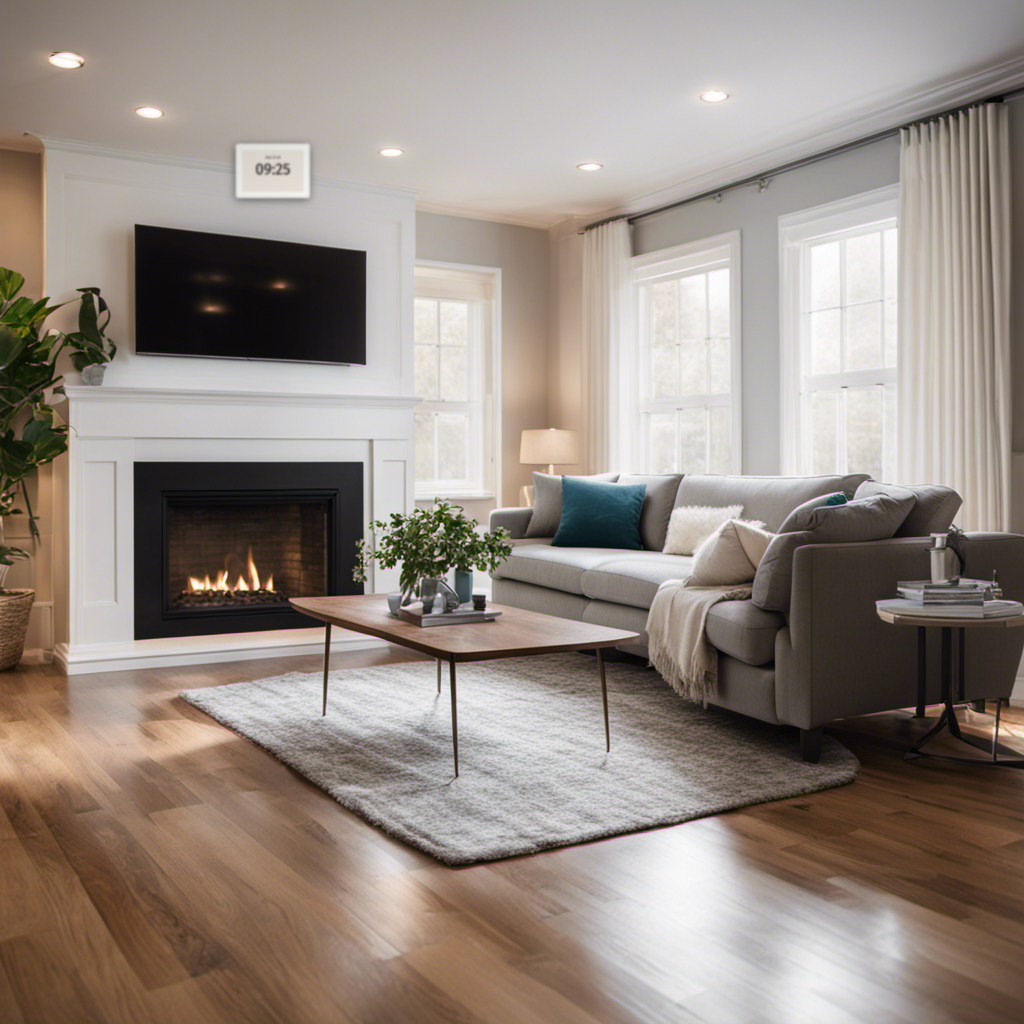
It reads **9:25**
